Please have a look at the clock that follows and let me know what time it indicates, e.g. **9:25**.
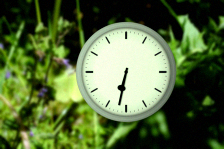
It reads **6:32**
